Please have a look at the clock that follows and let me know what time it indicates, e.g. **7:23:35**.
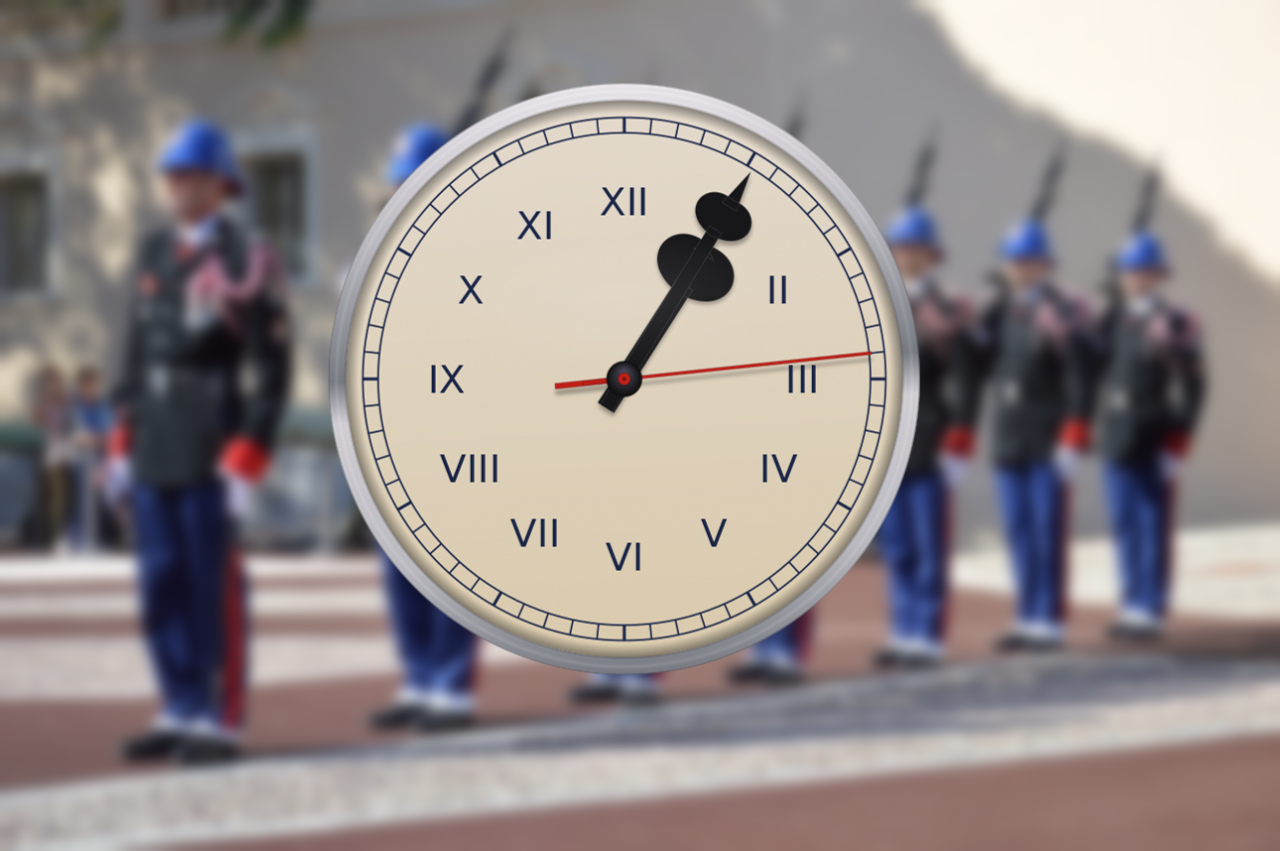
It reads **1:05:14**
